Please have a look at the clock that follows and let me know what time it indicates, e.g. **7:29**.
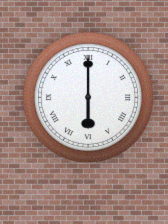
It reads **6:00**
